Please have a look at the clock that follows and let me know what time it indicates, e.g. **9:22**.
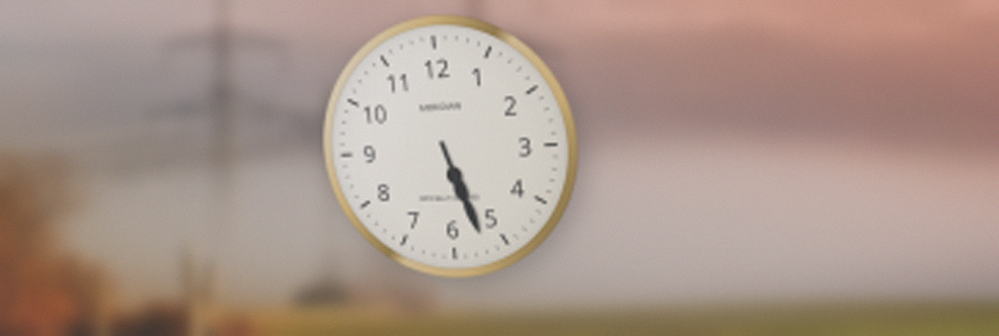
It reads **5:27**
